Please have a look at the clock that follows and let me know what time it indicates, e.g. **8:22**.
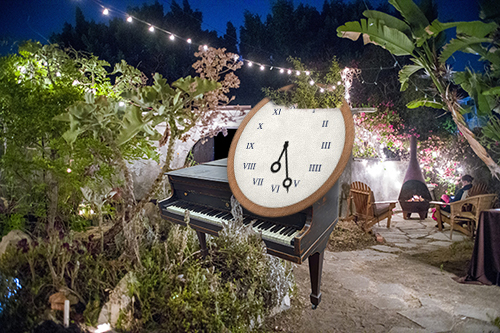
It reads **6:27**
